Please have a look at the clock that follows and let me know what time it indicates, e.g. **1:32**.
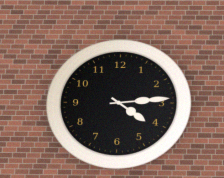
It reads **4:14**
